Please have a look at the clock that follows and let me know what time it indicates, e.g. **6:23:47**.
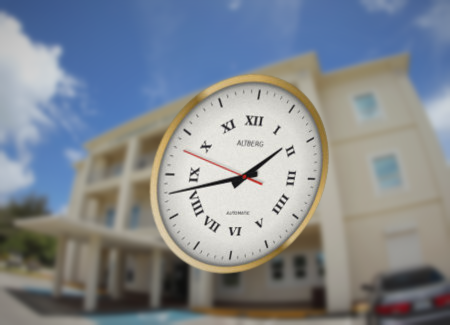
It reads **1:42:48**
